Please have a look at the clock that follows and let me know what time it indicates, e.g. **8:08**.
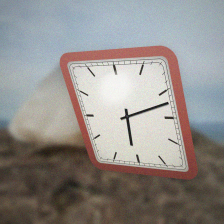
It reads **6:12**
